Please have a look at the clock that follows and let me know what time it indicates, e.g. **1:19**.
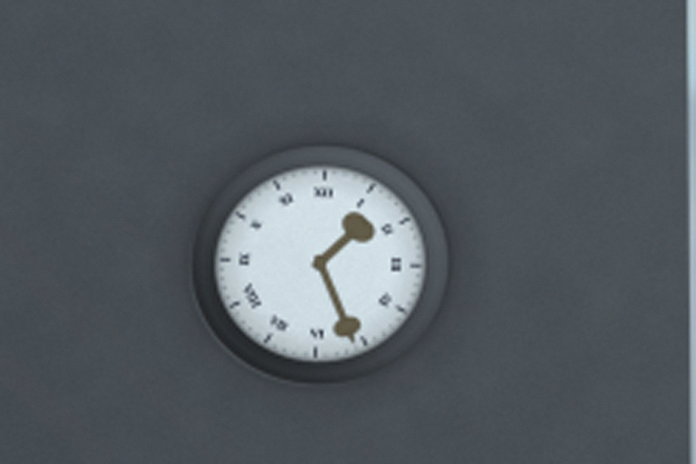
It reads **1:26**
